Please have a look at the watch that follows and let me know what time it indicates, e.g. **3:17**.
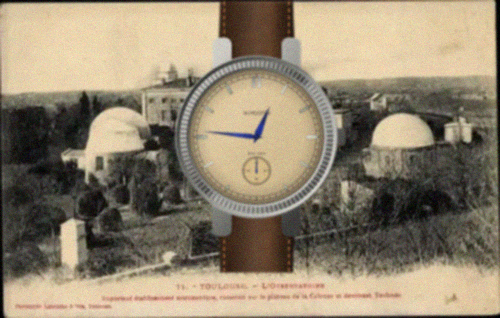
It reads **12:46**
